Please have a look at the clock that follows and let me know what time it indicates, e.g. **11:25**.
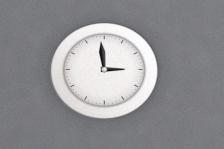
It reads **2:59**
